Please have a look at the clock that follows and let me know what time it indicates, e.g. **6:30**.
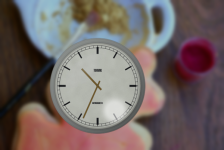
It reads **10:34**
